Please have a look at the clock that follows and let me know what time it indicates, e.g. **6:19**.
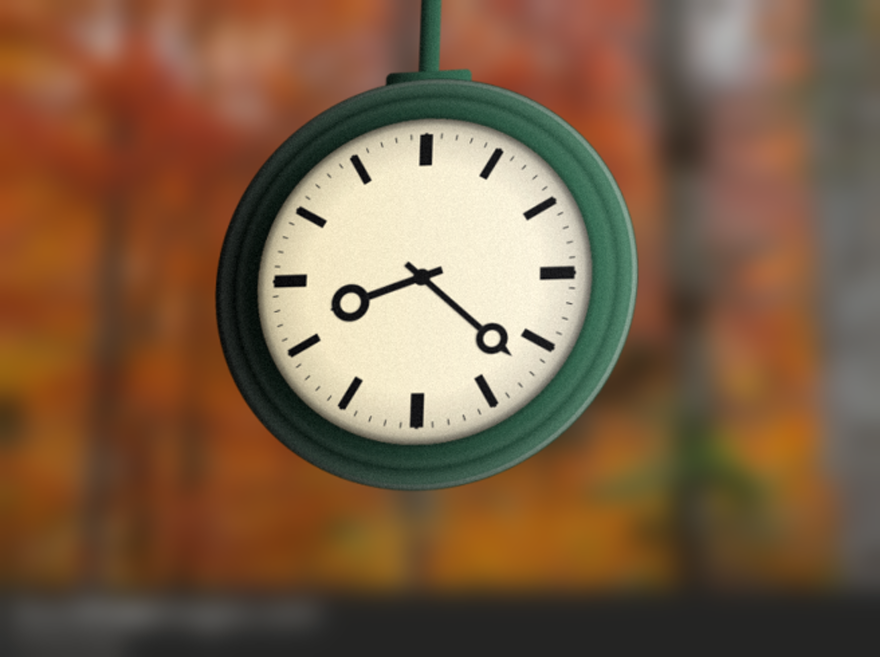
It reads **8:22**
